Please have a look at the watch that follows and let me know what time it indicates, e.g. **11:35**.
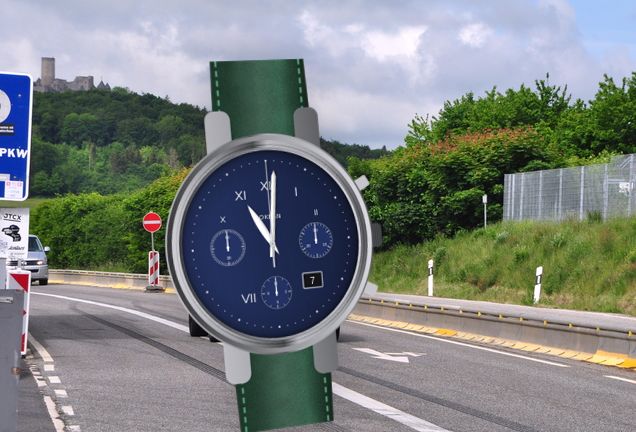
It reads **11:01**
